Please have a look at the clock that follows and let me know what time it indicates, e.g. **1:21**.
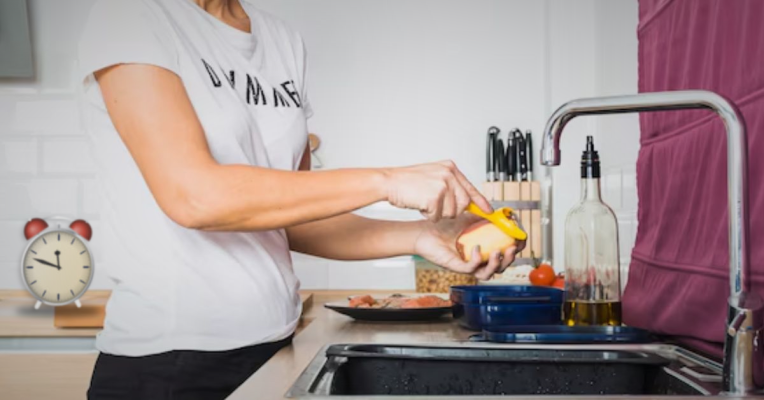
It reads **11:48**
